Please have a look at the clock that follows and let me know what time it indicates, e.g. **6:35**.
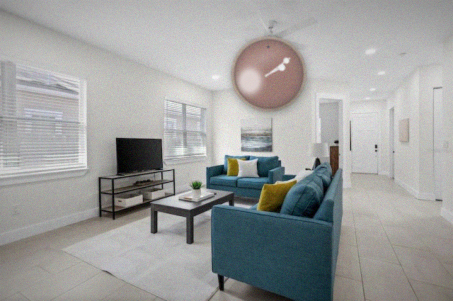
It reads **2:09**
